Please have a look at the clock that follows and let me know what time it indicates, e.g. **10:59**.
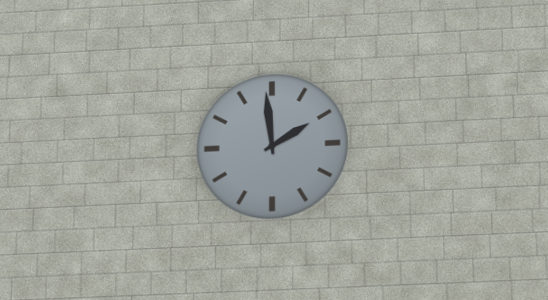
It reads **1:59**
